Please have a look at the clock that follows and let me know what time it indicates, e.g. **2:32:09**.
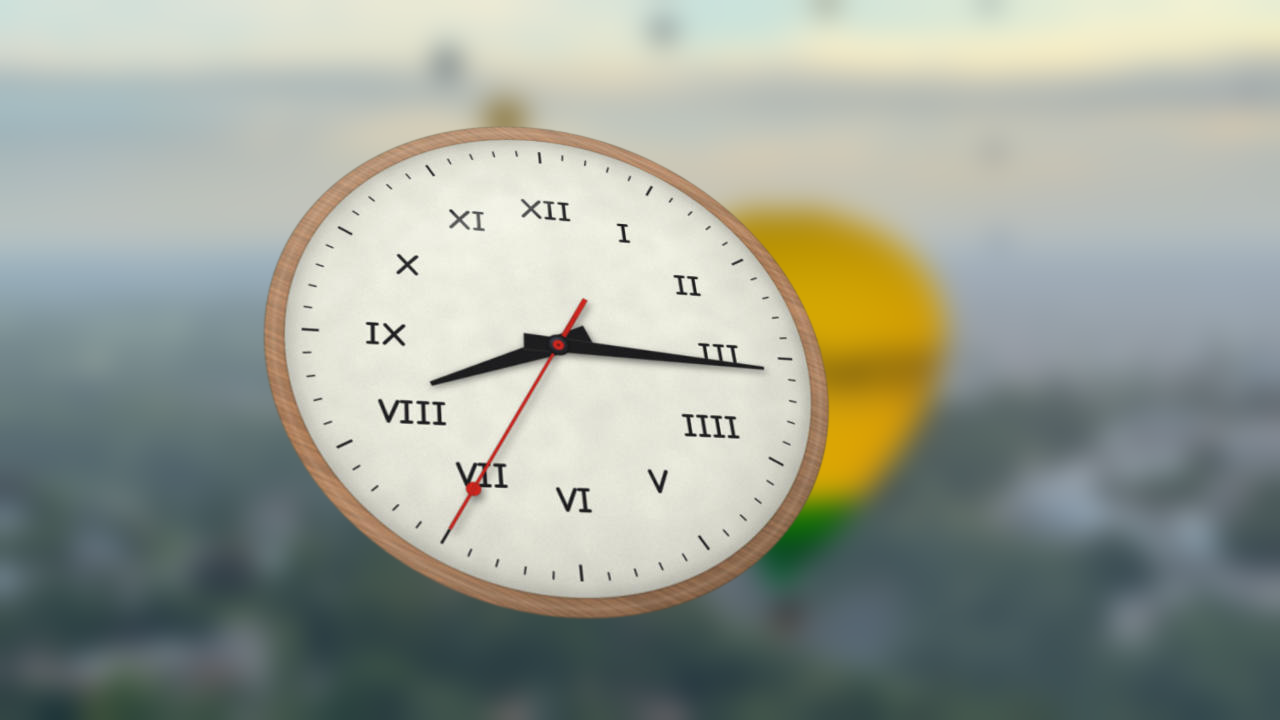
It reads **8:15:35**
